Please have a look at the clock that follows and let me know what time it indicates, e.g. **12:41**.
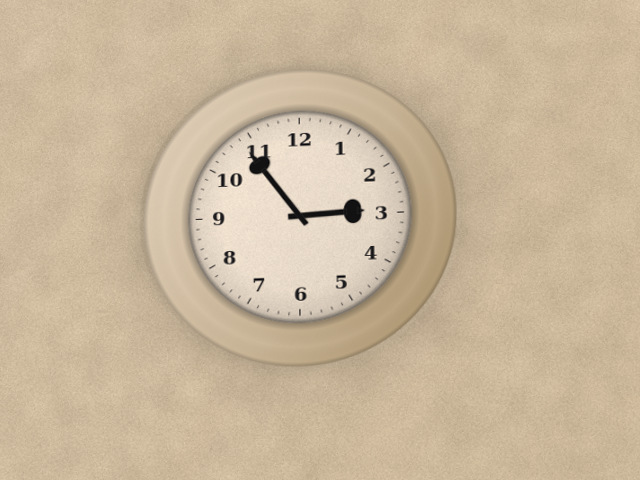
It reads **2:54**
